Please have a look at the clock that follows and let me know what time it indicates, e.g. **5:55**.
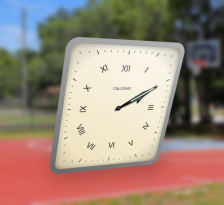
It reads **2:10**
